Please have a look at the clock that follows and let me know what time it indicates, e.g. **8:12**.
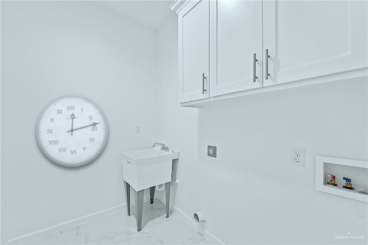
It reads **12:13**
